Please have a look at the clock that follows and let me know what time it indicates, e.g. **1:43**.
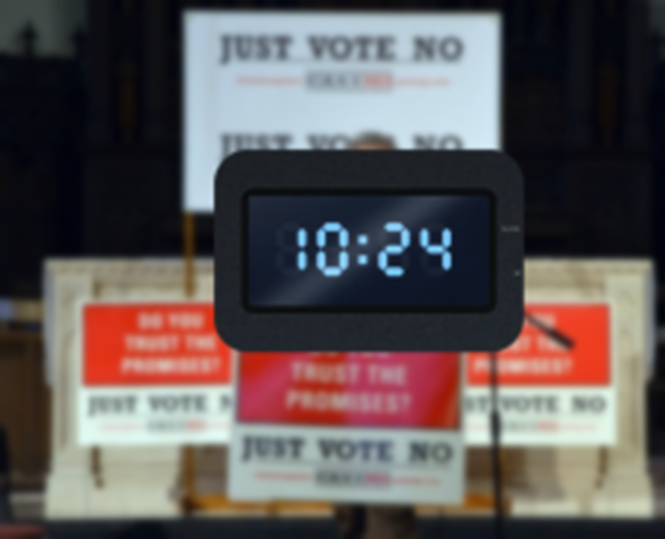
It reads **10:24**
